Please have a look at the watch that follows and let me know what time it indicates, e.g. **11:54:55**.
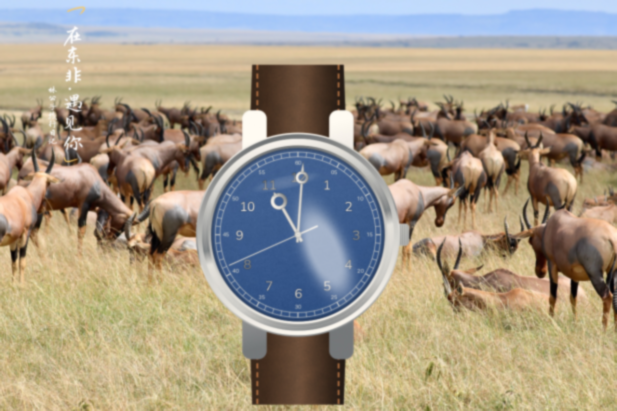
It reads **11:00:41**
